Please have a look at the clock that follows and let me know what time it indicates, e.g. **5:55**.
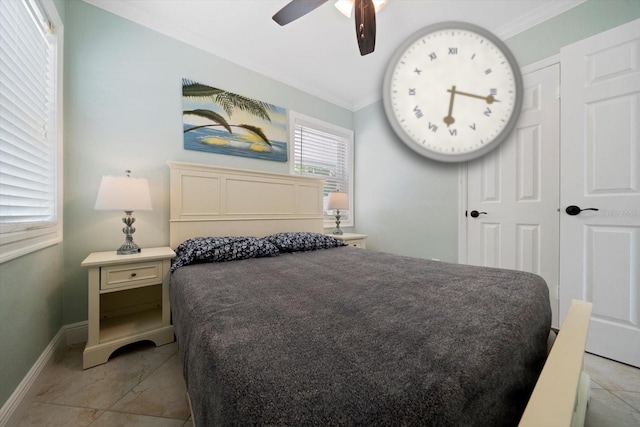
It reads **6:17**
